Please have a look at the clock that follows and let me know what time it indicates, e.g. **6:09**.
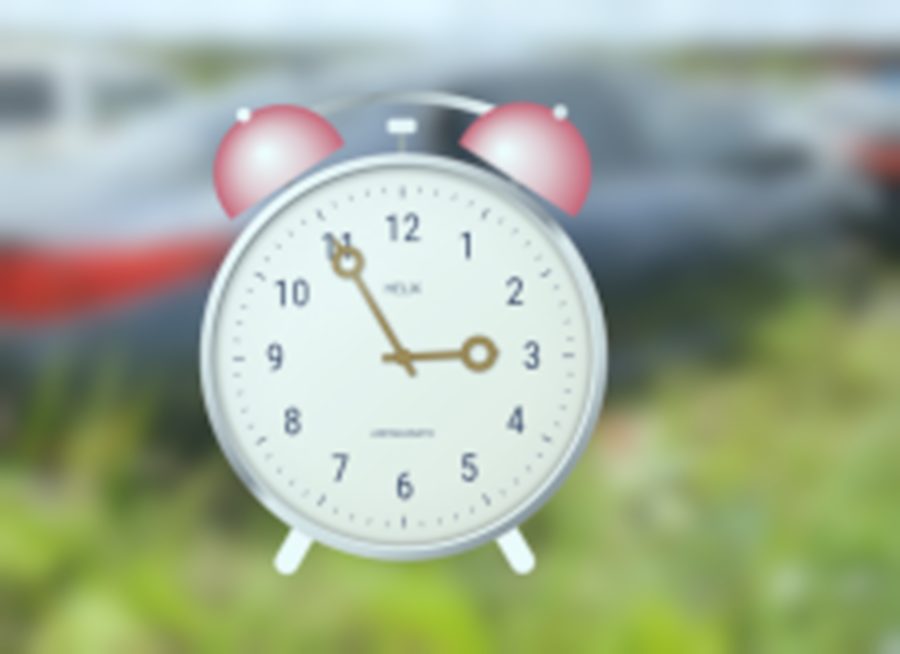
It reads **2:55**
